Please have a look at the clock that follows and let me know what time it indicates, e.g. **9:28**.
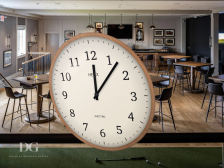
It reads **12:07**
